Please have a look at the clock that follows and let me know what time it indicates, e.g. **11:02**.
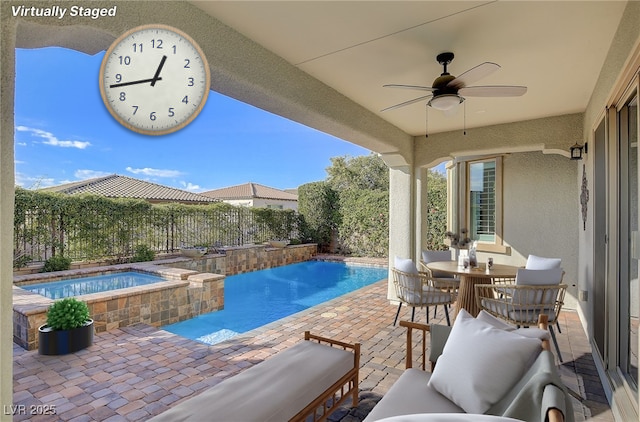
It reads **12:43**
